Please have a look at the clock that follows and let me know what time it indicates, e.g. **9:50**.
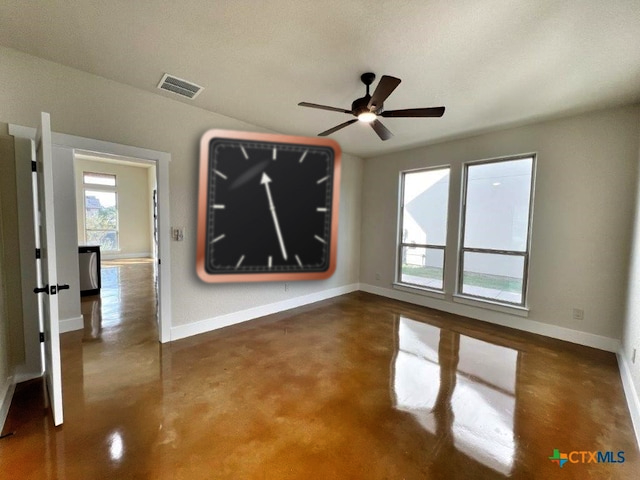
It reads **11:27**
